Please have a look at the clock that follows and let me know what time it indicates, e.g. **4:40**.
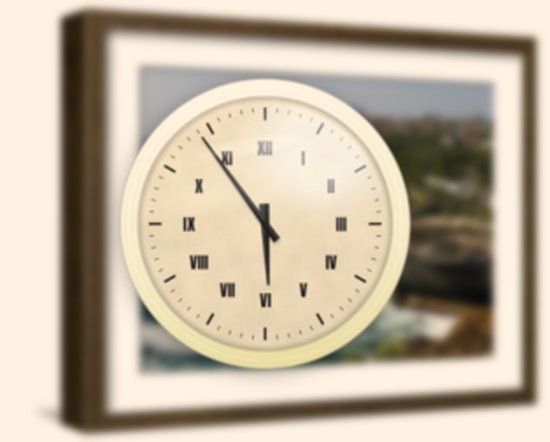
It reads **5:54**
